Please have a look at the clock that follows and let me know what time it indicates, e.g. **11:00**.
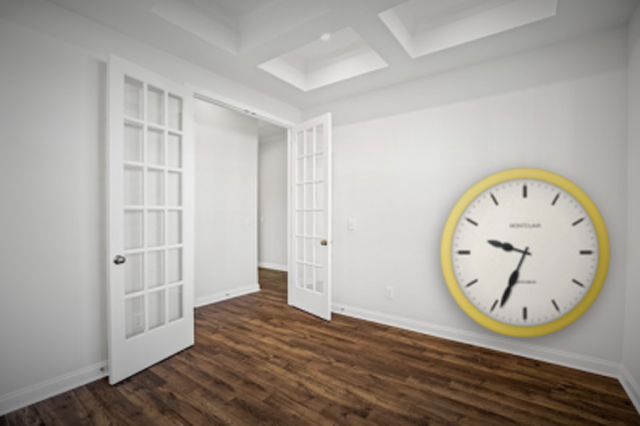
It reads **9:34**
